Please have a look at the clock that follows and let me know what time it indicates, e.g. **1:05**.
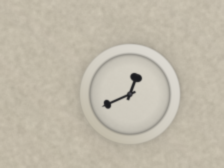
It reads **12:41**
